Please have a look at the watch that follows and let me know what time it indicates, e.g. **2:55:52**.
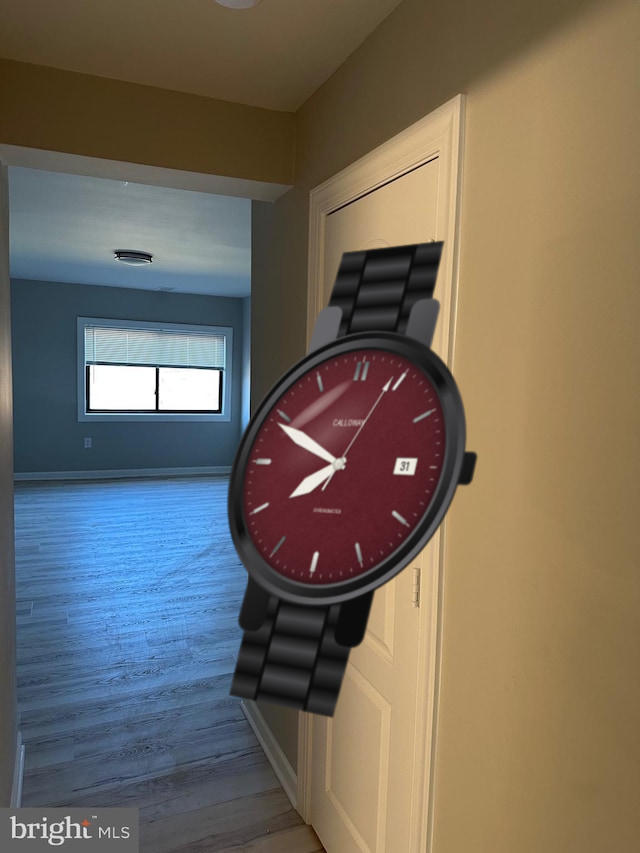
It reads **7:49:04**
